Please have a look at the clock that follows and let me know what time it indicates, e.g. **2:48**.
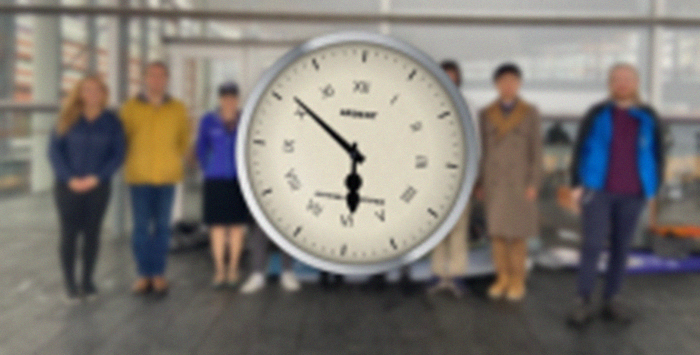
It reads **5:51**
